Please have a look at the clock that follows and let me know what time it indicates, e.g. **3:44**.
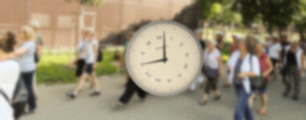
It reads **9:02**
